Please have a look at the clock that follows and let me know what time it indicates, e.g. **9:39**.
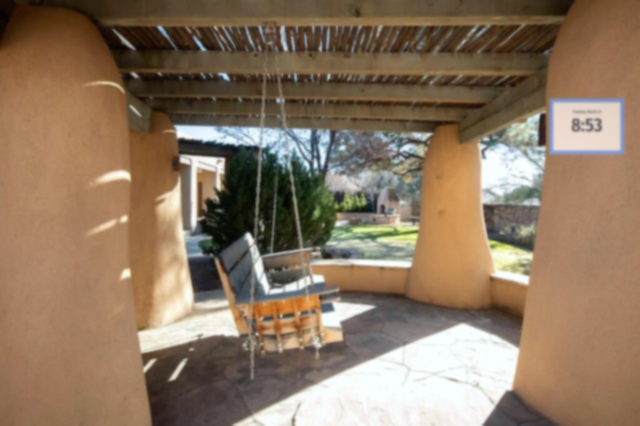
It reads **8:53**
